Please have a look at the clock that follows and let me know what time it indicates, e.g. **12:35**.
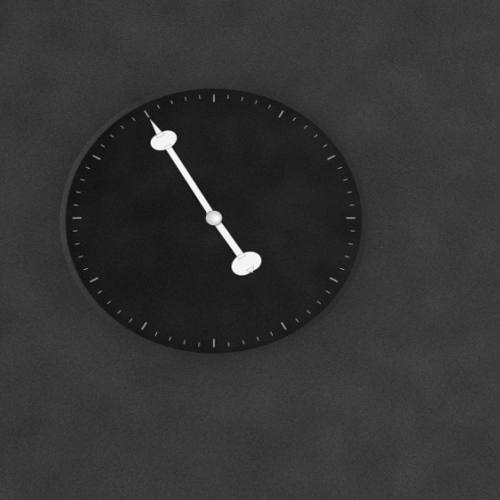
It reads **4:55**
